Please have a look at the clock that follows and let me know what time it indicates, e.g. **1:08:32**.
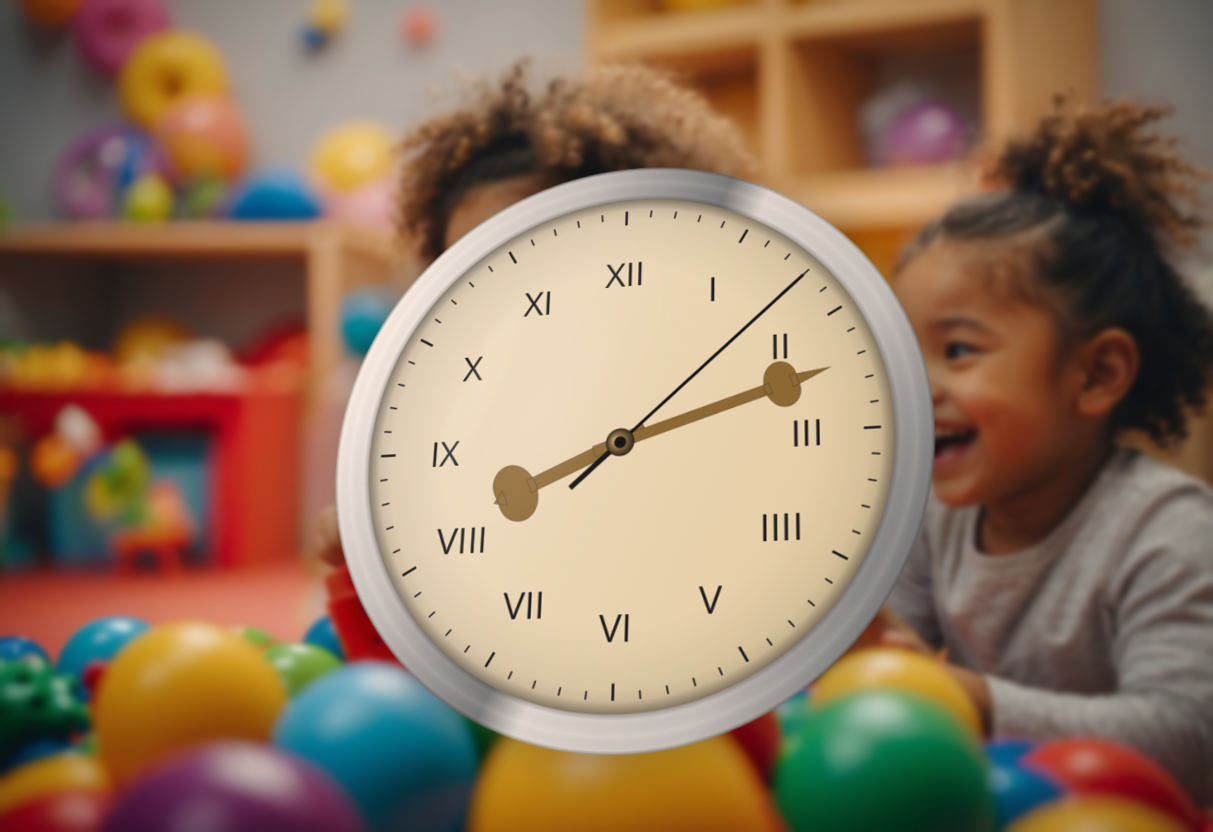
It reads **8:12:08**
